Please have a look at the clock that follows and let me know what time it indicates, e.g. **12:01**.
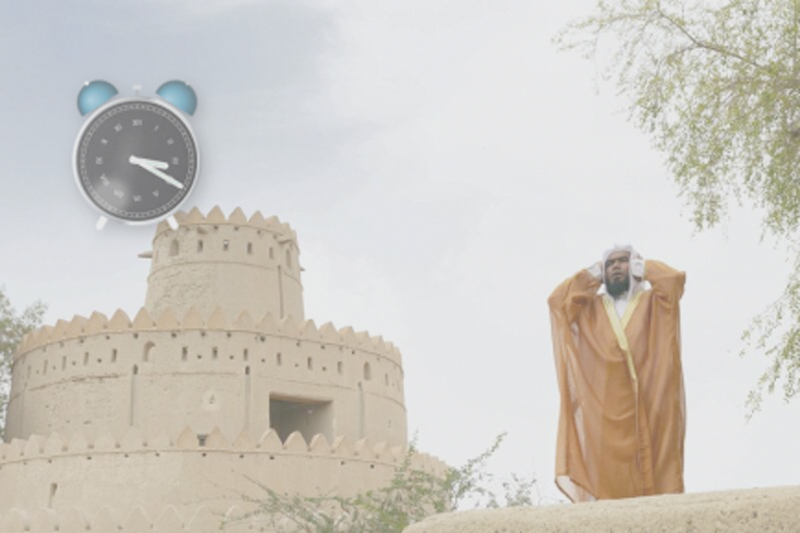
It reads **3:20**
